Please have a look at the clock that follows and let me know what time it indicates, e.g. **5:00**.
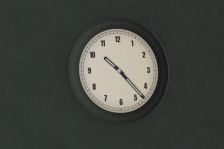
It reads **10:23**
